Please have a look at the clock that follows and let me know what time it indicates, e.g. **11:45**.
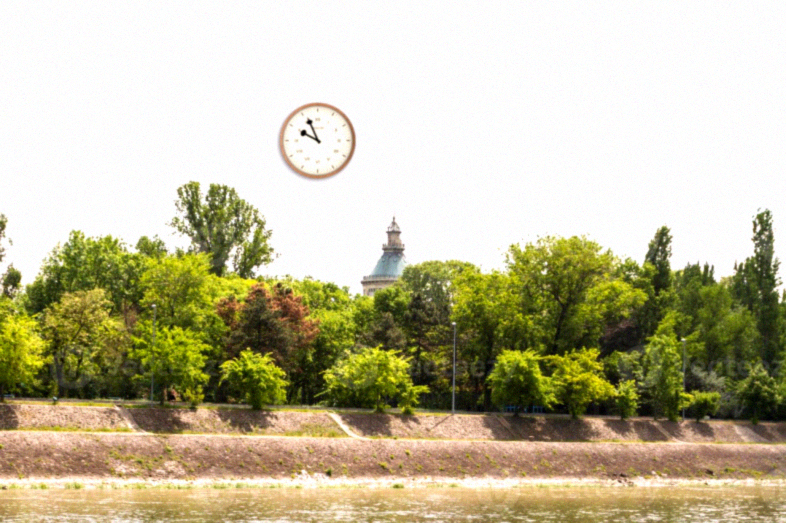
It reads **9:56**
